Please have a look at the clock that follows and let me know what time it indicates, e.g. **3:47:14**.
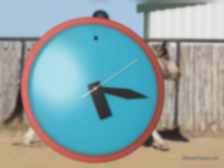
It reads **5:16:09**
